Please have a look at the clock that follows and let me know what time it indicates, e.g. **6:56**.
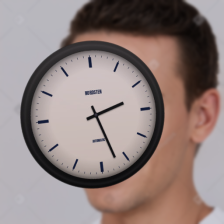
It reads **2:27**
